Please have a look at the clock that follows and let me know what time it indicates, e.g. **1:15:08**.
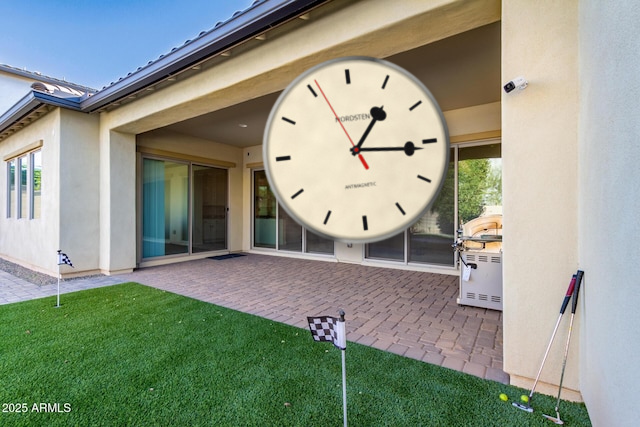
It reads **1:15:56**
